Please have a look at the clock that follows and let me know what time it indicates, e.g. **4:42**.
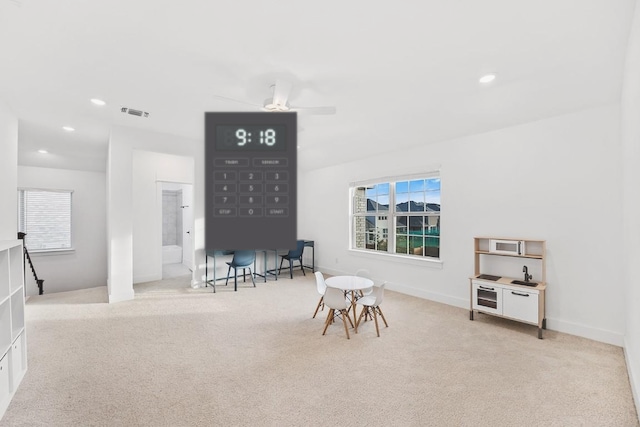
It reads **9:18**
